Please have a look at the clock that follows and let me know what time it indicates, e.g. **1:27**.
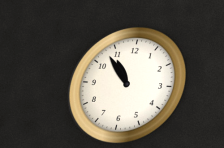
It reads **10:53**
